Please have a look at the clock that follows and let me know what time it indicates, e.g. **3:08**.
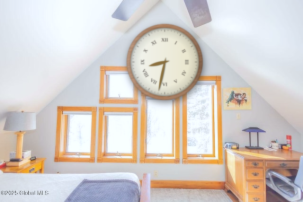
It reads **8:32**
